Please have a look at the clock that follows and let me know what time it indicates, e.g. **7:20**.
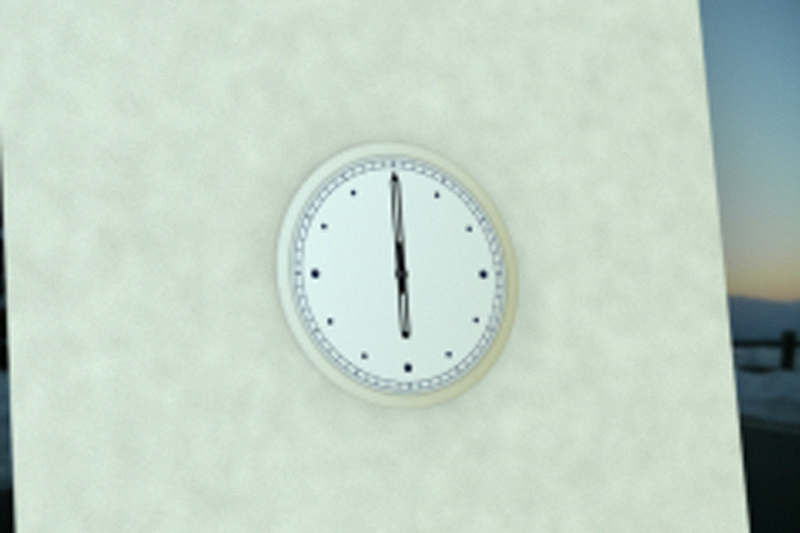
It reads **6:00**
